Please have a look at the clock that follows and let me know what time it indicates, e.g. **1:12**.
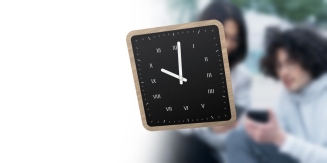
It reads **10:01**
